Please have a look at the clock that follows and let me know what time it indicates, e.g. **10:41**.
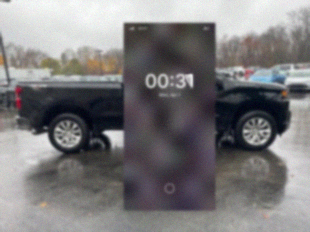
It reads **0:31**
